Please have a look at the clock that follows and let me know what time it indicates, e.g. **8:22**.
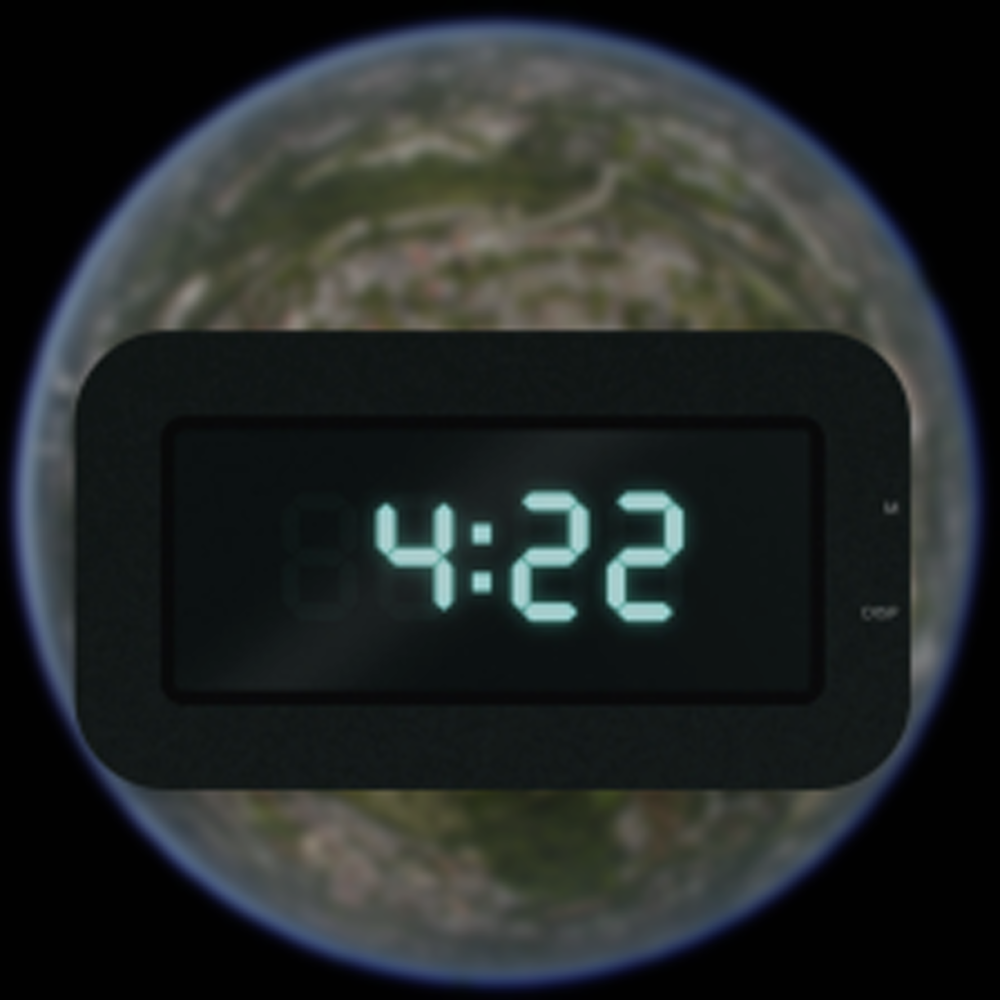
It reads **4:22**
